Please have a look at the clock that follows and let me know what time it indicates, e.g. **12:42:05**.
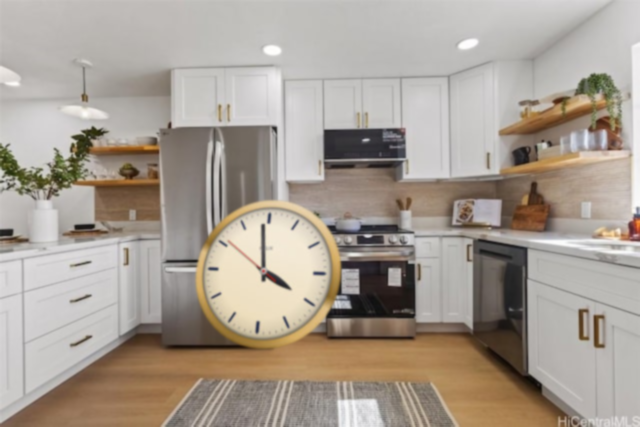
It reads **3:58:51**
